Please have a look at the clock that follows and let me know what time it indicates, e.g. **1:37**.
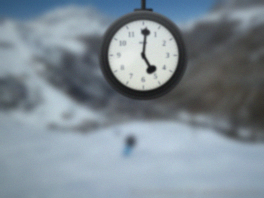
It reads **5:01**
